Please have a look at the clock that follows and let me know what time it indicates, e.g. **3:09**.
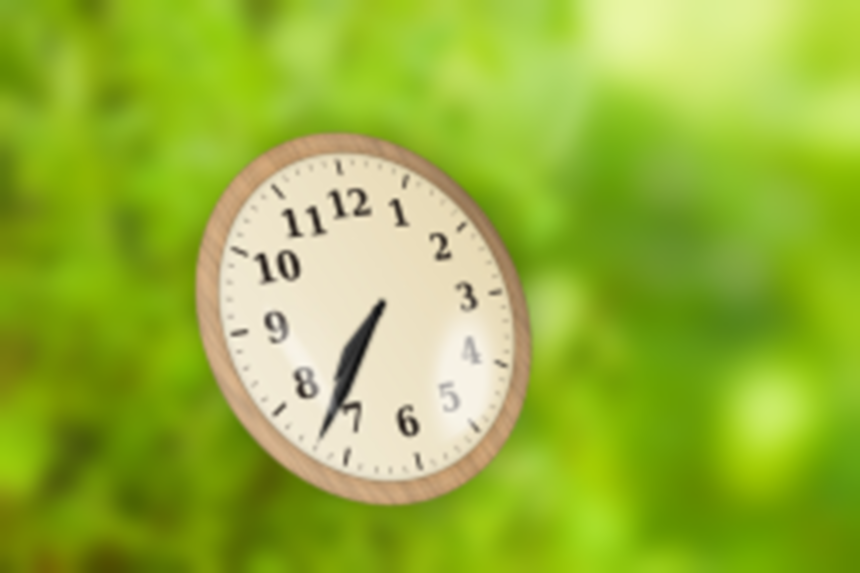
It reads **7:37**
